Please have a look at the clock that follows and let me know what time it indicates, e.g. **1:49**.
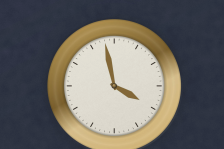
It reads **3:58**
